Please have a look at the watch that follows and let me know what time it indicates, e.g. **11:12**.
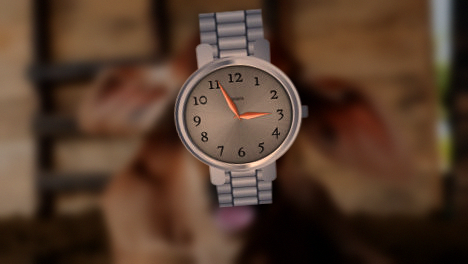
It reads **2:56**
